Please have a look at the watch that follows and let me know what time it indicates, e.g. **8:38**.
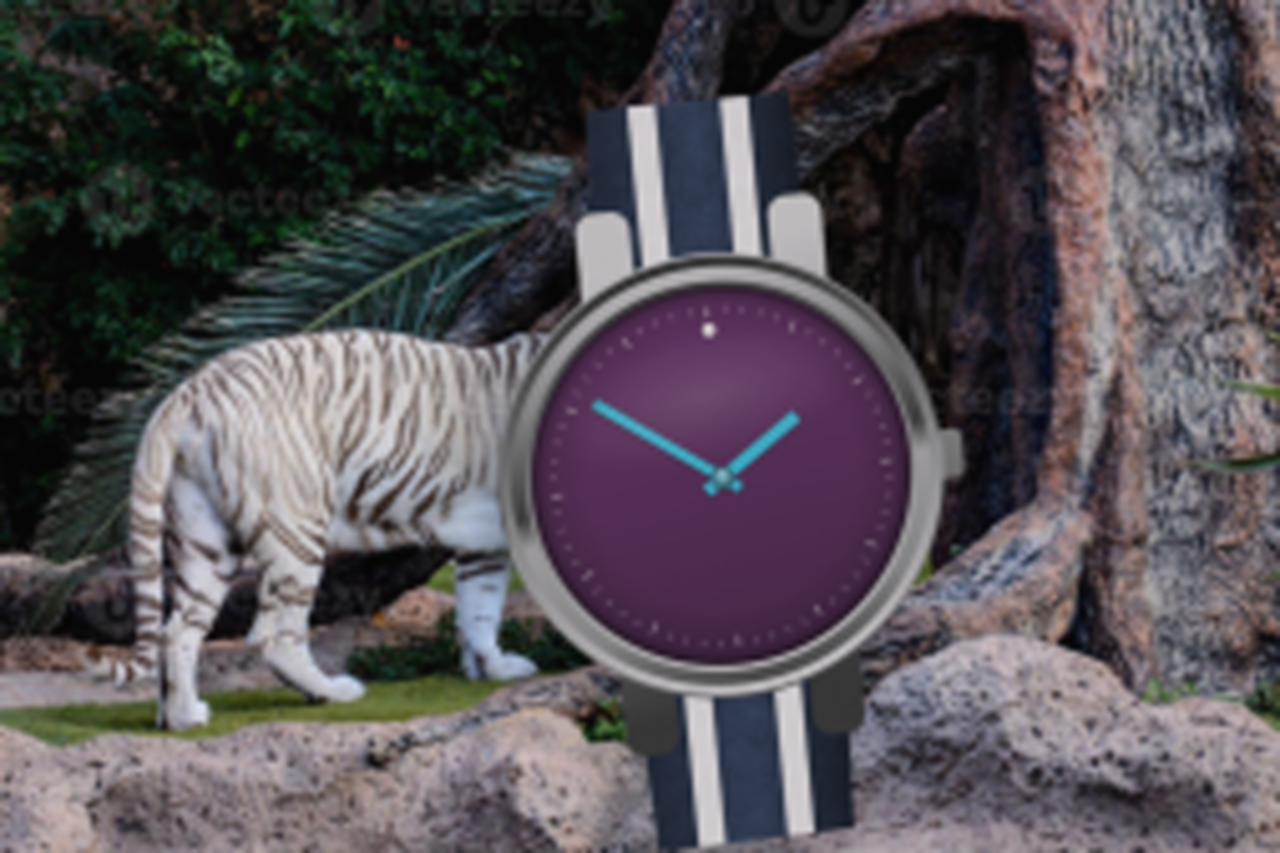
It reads **1:51**
